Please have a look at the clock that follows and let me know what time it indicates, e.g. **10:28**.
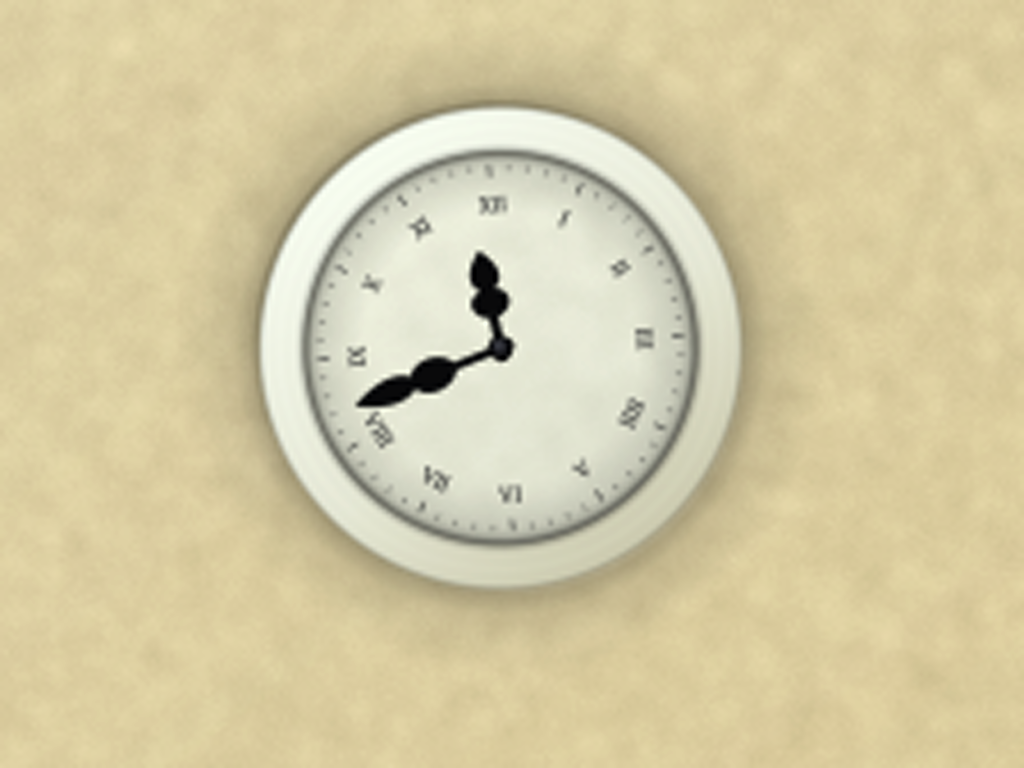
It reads **11:42**
